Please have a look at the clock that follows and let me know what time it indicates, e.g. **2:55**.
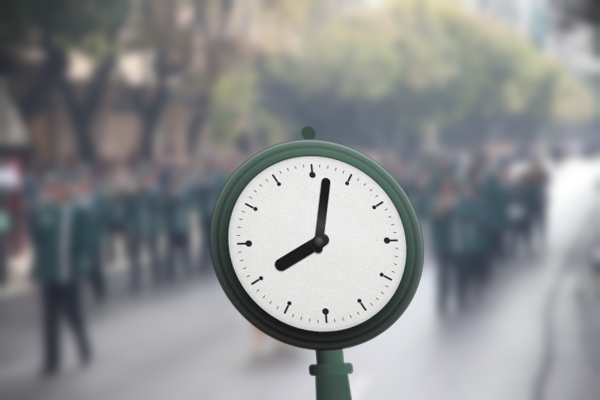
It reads **8:02**
